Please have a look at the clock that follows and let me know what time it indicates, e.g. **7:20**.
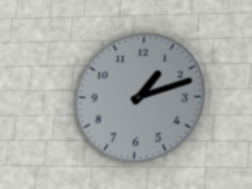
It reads **1:12**
